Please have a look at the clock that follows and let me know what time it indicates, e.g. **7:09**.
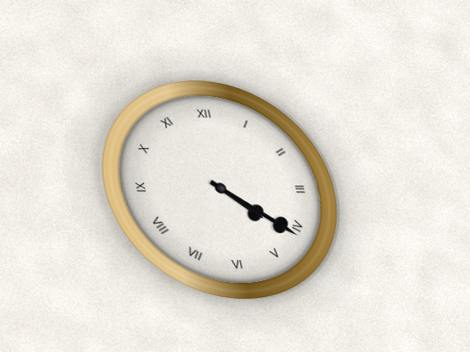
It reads **4:21**
